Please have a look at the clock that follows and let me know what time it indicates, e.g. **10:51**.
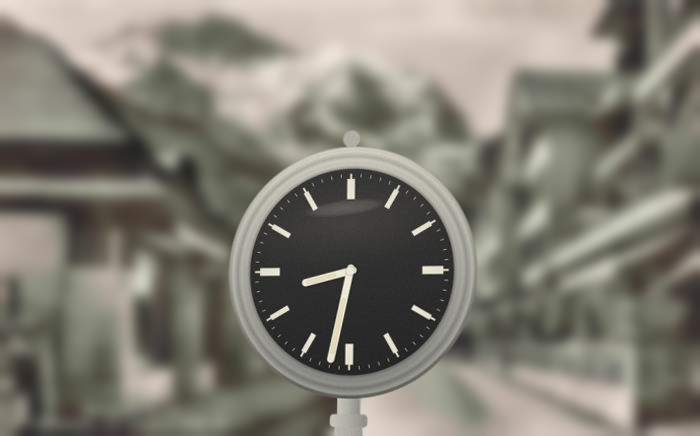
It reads **8:32**
